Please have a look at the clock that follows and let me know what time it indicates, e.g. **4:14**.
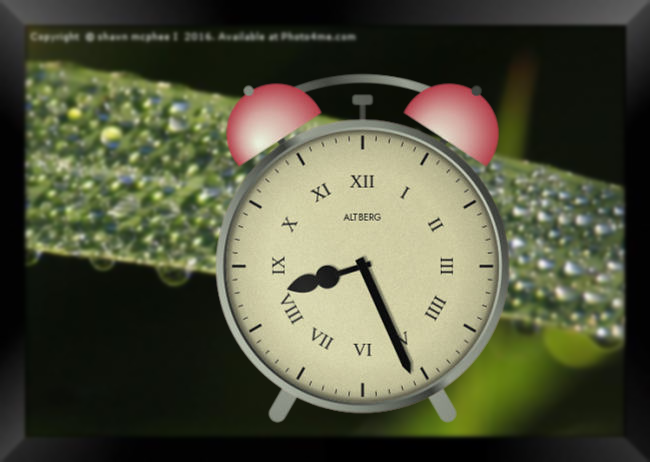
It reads **8:26**
